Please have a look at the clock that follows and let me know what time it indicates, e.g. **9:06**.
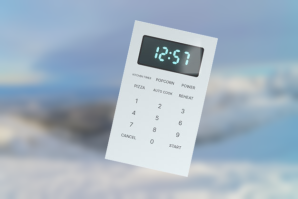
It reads **12:57**
